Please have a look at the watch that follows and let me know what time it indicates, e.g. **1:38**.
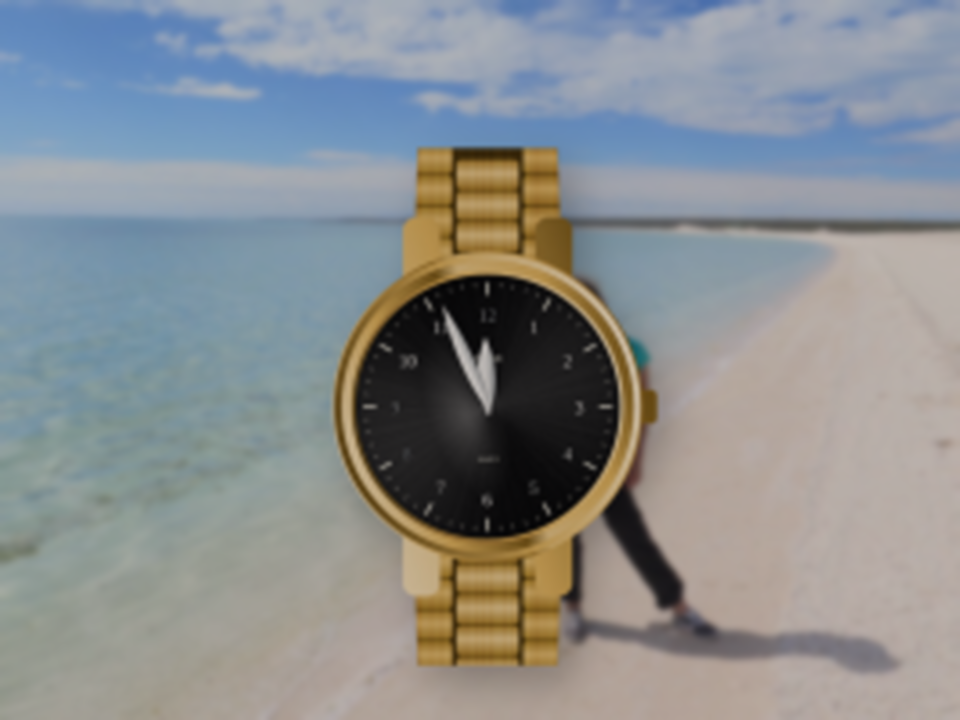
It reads **11:56**
